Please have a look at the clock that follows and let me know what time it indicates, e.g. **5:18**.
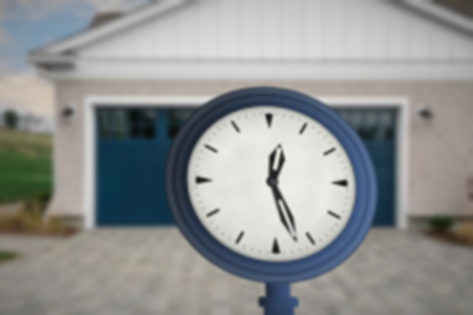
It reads **12:27**
